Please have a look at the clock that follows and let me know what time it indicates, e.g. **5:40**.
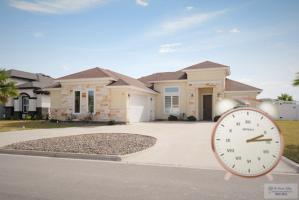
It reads **2:14**
